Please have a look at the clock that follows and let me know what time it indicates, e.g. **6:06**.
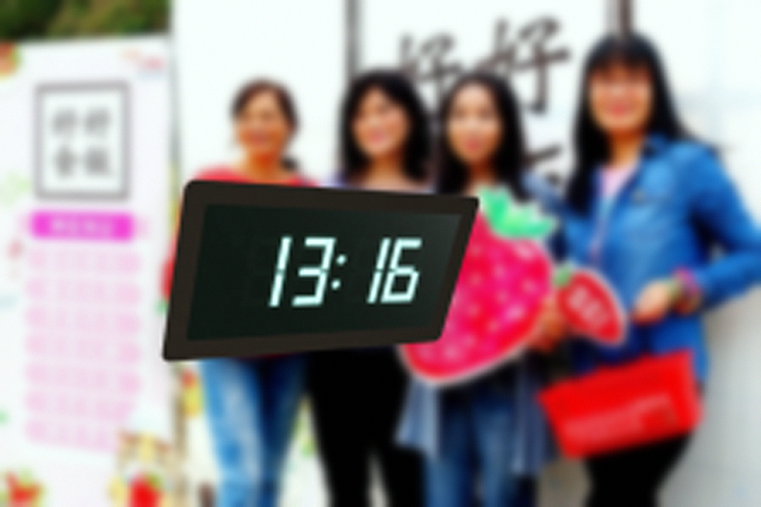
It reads **13:16**
